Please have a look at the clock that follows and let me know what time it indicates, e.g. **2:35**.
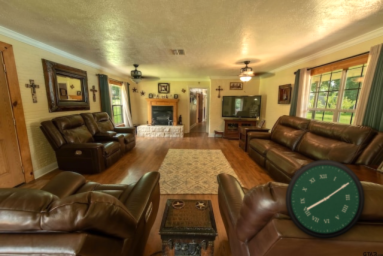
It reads **8:10**
